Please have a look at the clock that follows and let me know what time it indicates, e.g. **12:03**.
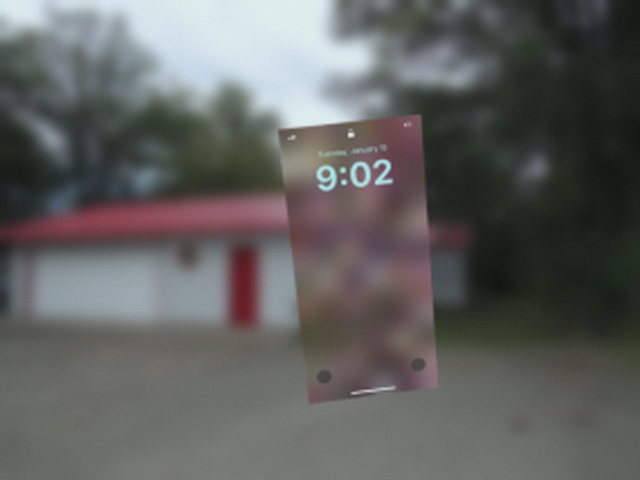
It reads **9:02**
